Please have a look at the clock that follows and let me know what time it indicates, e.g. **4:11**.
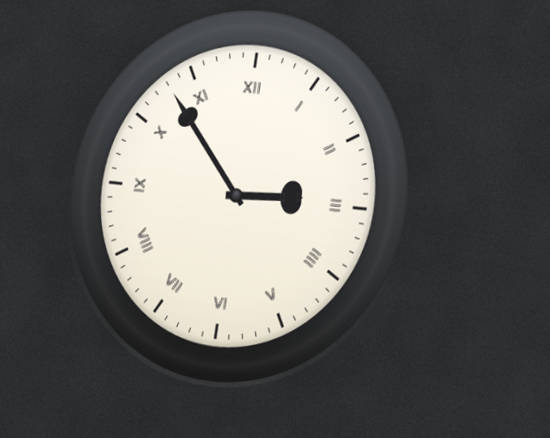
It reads **2:53**
